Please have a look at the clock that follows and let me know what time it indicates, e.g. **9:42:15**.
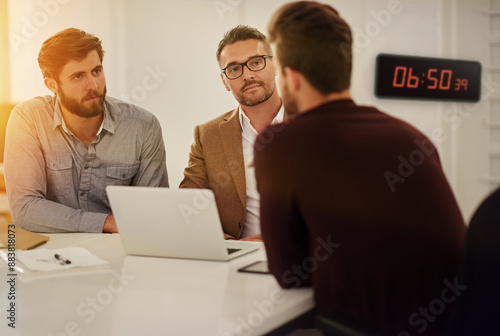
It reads **6:50:39**
